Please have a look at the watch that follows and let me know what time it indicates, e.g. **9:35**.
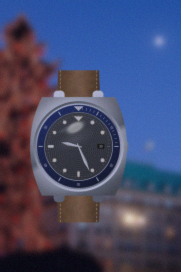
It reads **9:26**
